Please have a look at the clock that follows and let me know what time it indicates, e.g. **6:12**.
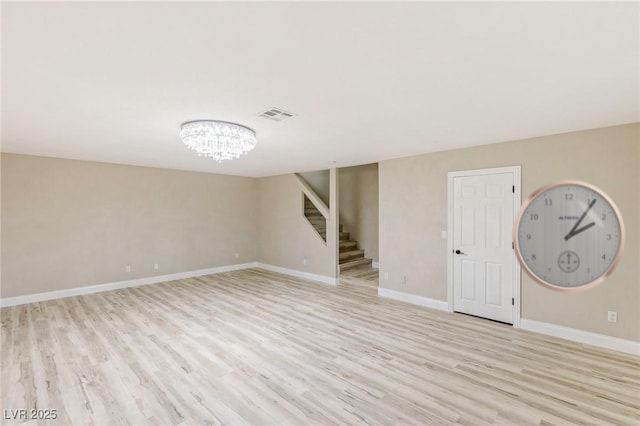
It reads **2:06**
